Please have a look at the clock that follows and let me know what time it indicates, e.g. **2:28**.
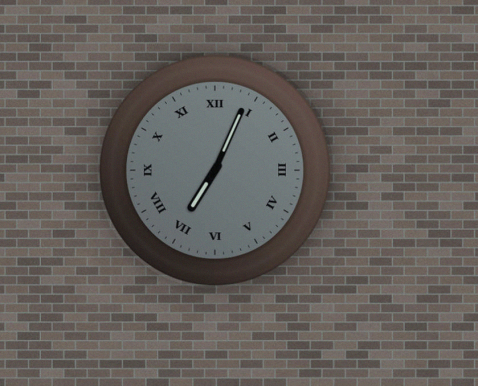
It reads **7:04**
